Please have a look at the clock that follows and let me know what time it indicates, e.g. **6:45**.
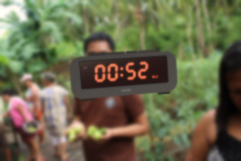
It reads **0:52**
